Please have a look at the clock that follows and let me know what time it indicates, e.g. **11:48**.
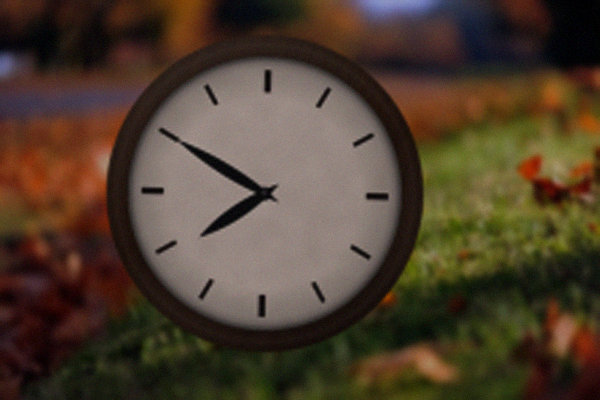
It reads **7:50**
